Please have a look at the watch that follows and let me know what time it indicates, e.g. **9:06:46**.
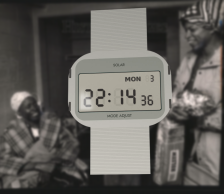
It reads **22:14:36**
